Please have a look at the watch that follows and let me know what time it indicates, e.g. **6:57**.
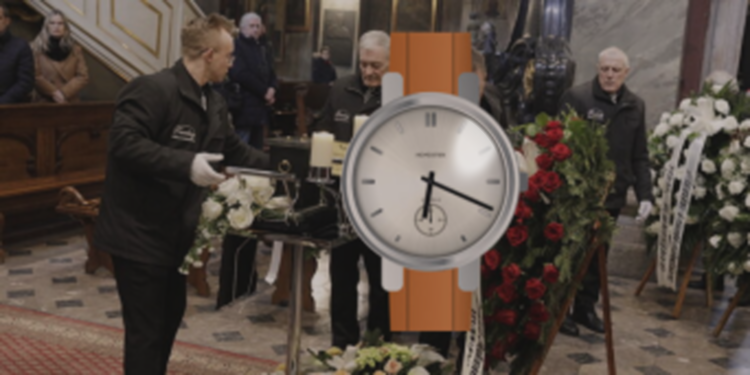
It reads **6:19**
